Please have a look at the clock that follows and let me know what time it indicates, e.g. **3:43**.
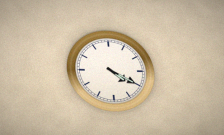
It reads **4:20**
